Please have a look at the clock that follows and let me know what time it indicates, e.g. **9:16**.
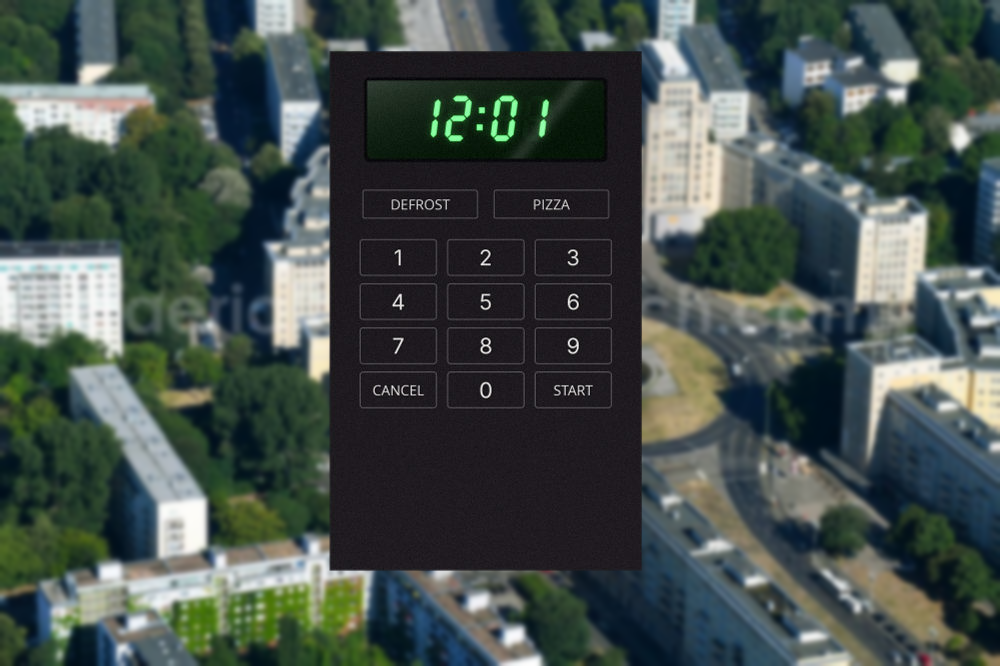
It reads **12:01**
